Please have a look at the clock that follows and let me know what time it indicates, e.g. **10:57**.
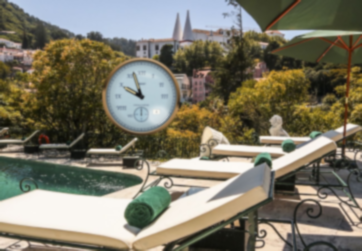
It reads **9:57**
